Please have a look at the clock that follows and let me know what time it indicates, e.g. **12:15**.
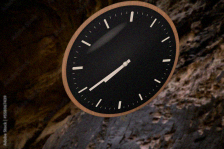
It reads **7:39**
